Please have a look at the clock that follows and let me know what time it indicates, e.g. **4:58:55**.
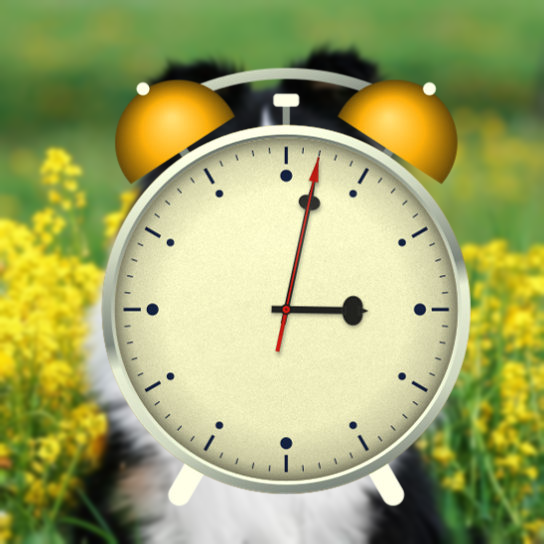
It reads **3:02:02**
